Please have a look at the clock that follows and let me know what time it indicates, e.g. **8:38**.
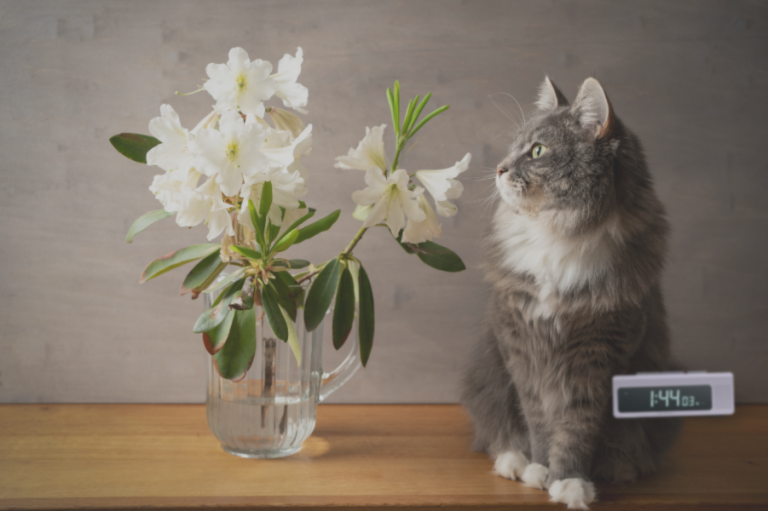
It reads **1:44**
